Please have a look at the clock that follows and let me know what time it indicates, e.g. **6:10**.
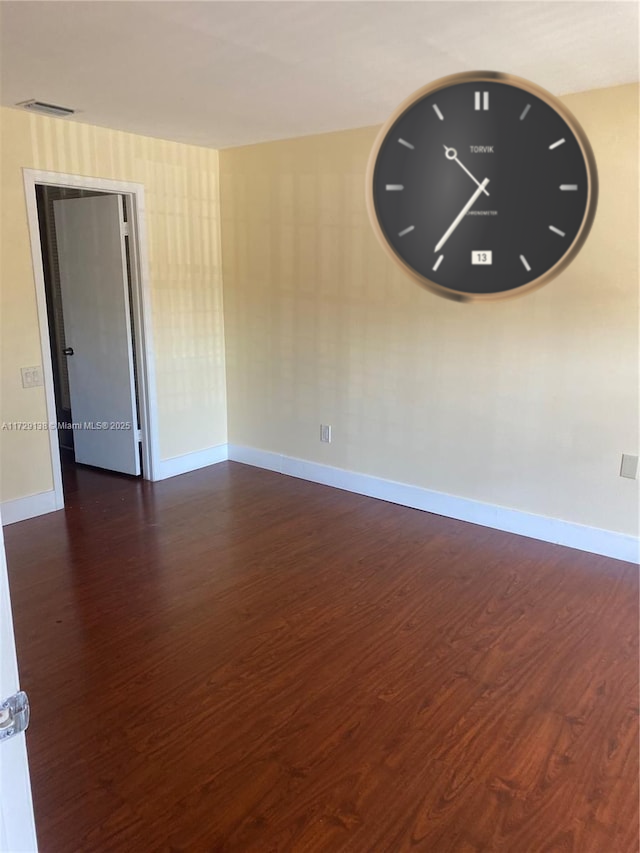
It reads **10:36**
